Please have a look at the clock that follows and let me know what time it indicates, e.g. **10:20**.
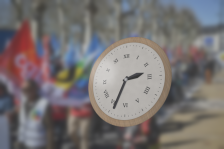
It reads **2:34**
